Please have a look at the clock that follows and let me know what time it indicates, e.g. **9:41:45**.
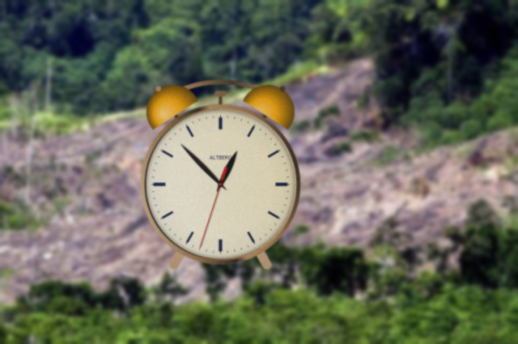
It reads **12:52:33**
